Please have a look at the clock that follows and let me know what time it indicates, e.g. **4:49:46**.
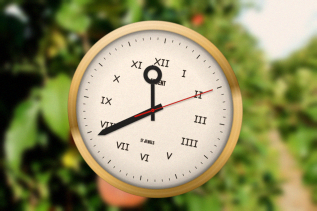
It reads **11:39:10**
